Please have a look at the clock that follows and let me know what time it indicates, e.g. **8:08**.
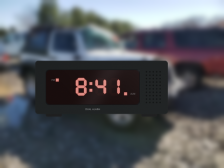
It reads **8:41**
